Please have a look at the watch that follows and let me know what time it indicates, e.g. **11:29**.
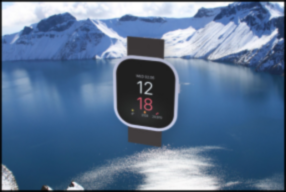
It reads **12:18**
